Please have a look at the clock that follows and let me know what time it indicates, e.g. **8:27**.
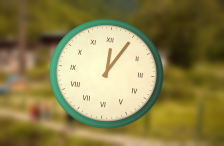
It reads **12:05**
